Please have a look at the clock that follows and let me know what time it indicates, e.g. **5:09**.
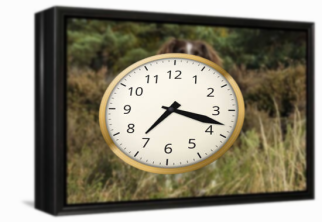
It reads **7:18**
